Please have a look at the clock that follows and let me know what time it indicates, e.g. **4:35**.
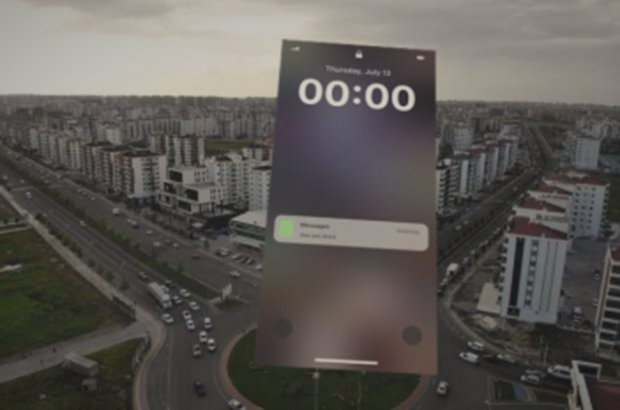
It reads **0:00**
